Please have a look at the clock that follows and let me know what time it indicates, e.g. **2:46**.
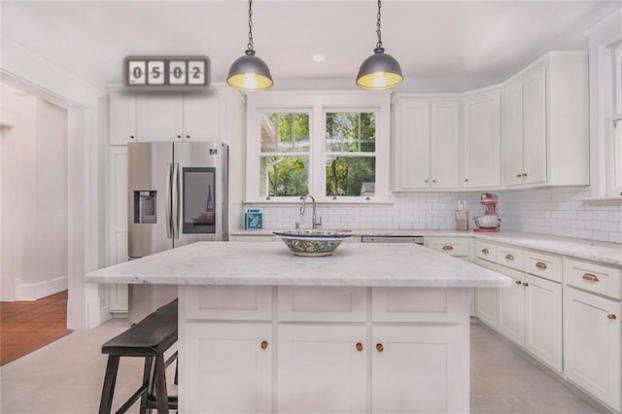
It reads **5:02**
